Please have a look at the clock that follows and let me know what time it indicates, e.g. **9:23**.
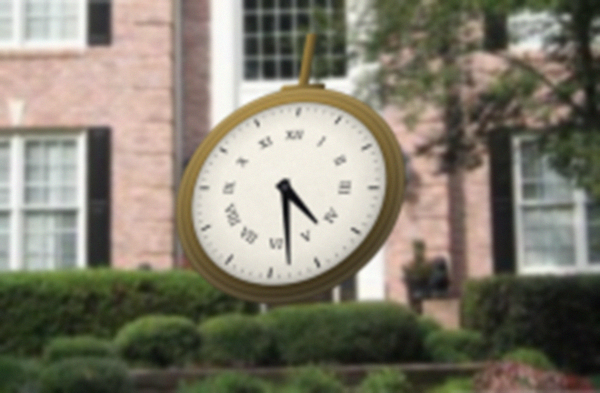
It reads **4:28**
